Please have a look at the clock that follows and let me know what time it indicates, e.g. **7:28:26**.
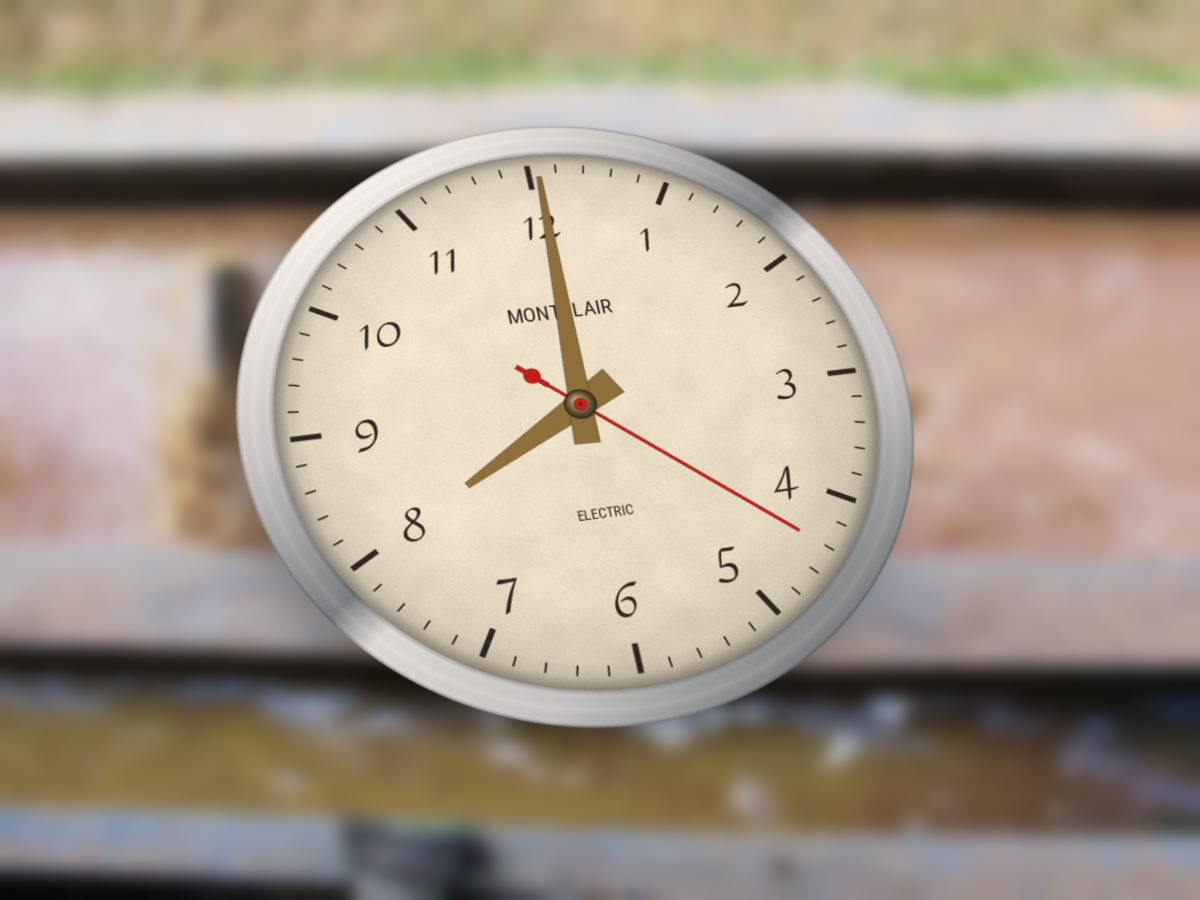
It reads **8:00:22**
